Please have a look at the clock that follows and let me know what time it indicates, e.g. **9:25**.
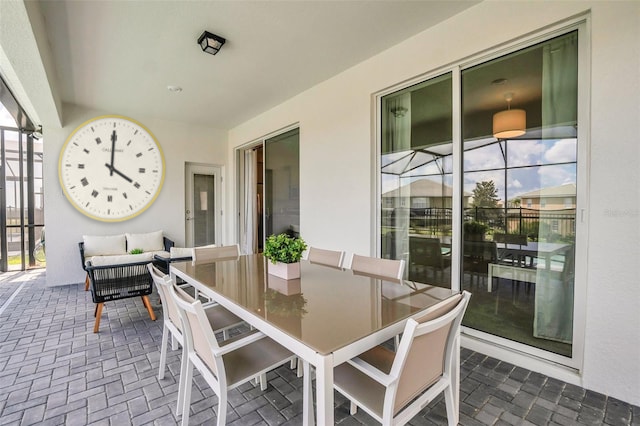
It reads **4:00**
